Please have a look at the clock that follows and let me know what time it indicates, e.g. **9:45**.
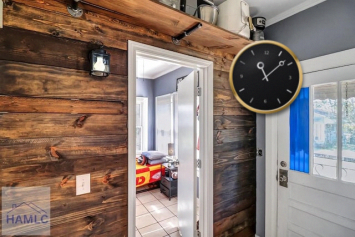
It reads **11:08**
